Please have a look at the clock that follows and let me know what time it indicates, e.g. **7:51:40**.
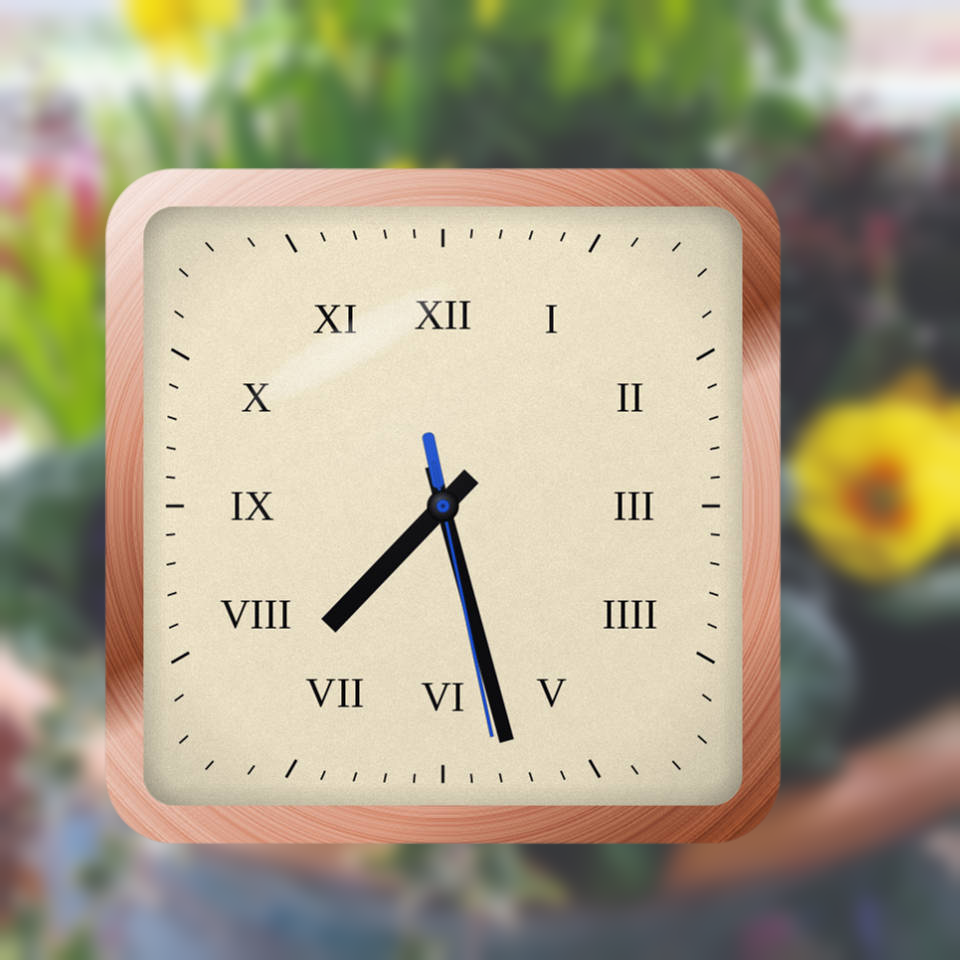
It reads **7:27:28**
